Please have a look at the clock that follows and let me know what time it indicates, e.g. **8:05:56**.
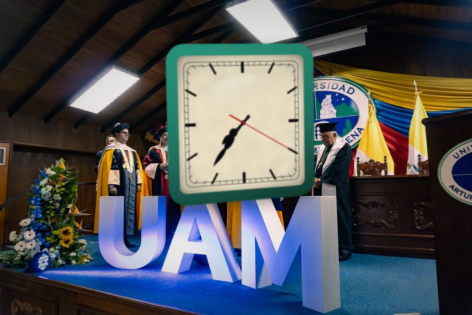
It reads **7:36:20**
